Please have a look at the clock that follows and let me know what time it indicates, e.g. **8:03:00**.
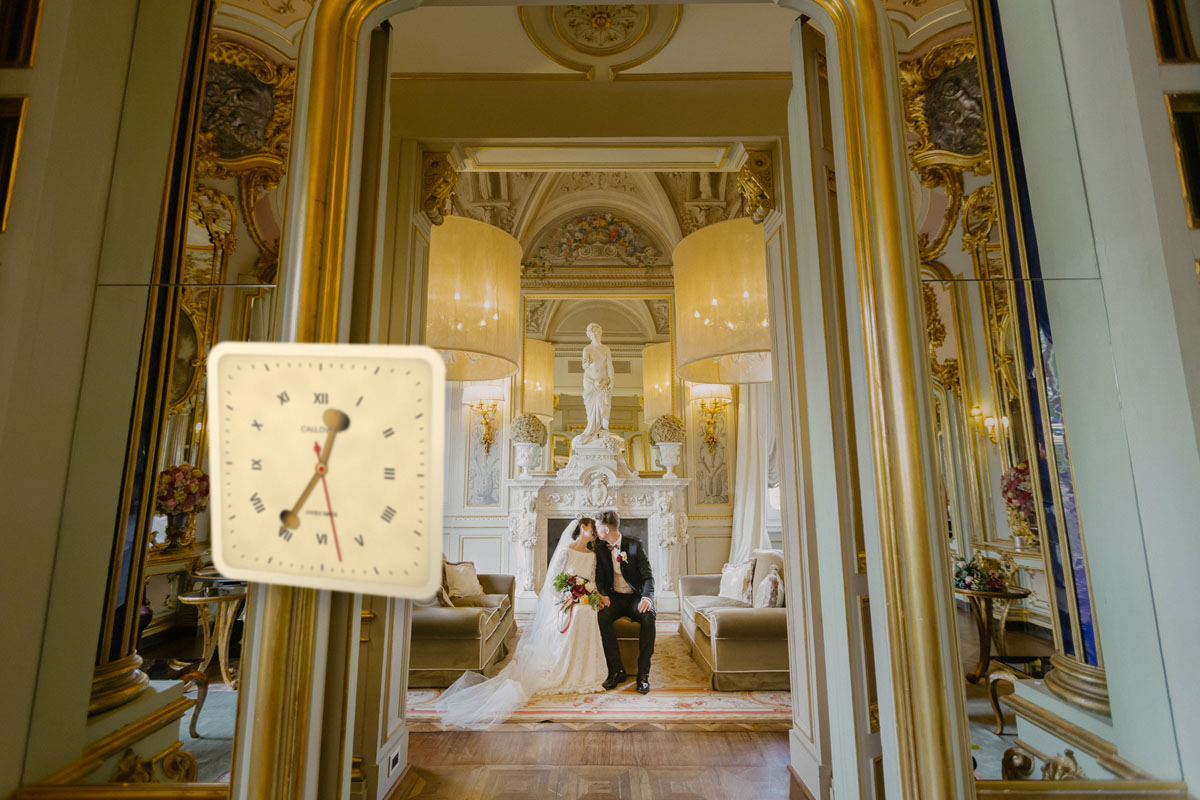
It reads **12:35:28**
